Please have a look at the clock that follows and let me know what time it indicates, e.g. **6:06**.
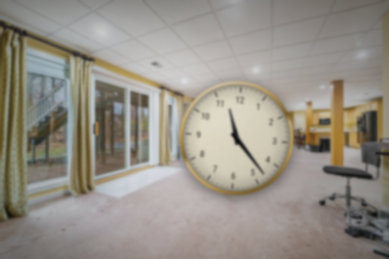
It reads **11:23**
